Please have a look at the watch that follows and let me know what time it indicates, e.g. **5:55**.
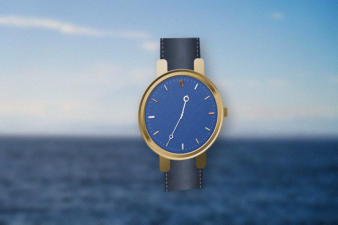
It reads **12:35**
